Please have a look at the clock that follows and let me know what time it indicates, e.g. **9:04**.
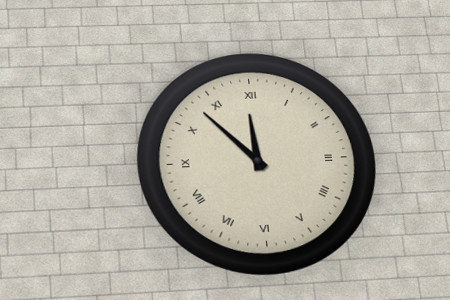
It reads **11:53**
